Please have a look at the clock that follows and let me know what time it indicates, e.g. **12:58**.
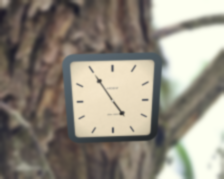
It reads **4:55**
